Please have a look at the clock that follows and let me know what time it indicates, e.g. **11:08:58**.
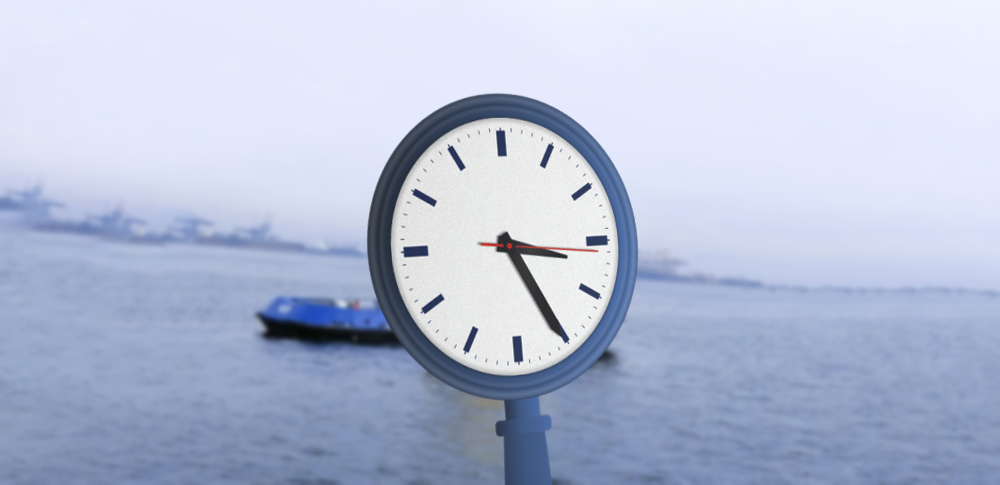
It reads **3:25:16**
